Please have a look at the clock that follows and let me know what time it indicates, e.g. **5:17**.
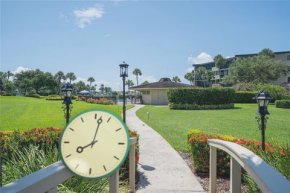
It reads **8:02**
